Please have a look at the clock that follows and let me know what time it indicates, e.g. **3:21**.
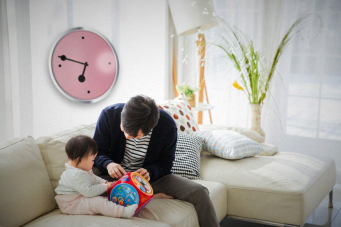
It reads **6:48**
